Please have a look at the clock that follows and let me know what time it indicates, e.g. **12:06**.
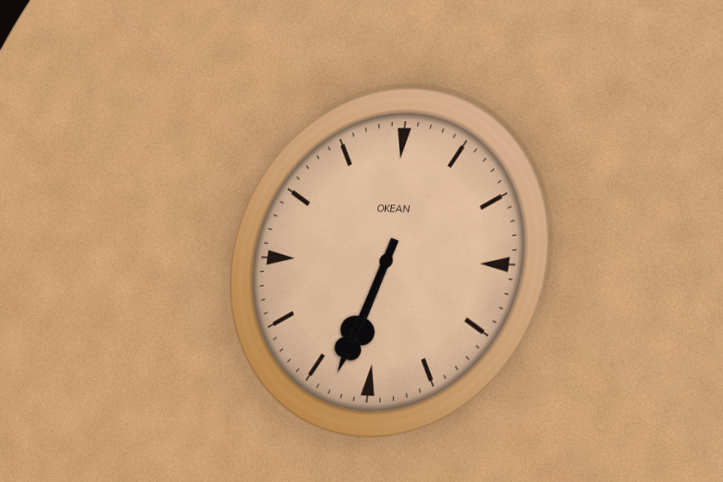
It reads **6:33**
